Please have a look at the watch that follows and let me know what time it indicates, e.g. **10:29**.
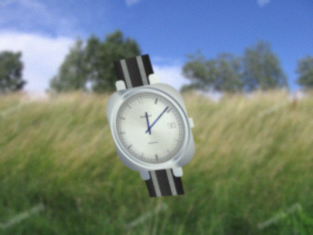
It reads **12:09**
